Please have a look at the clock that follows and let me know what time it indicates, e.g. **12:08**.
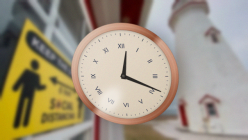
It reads **12:19**
